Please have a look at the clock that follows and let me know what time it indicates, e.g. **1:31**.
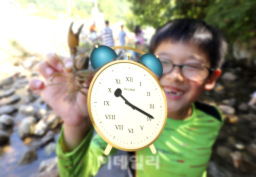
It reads **10:19**
